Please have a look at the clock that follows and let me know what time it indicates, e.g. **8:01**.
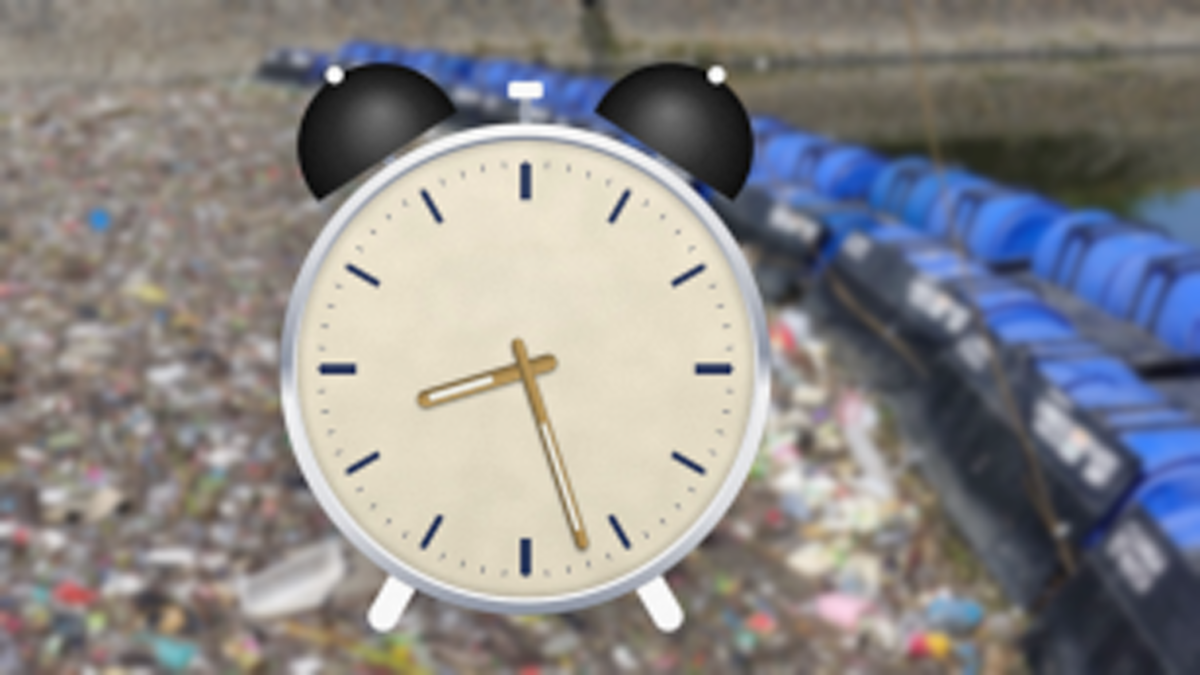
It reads **8:27**
